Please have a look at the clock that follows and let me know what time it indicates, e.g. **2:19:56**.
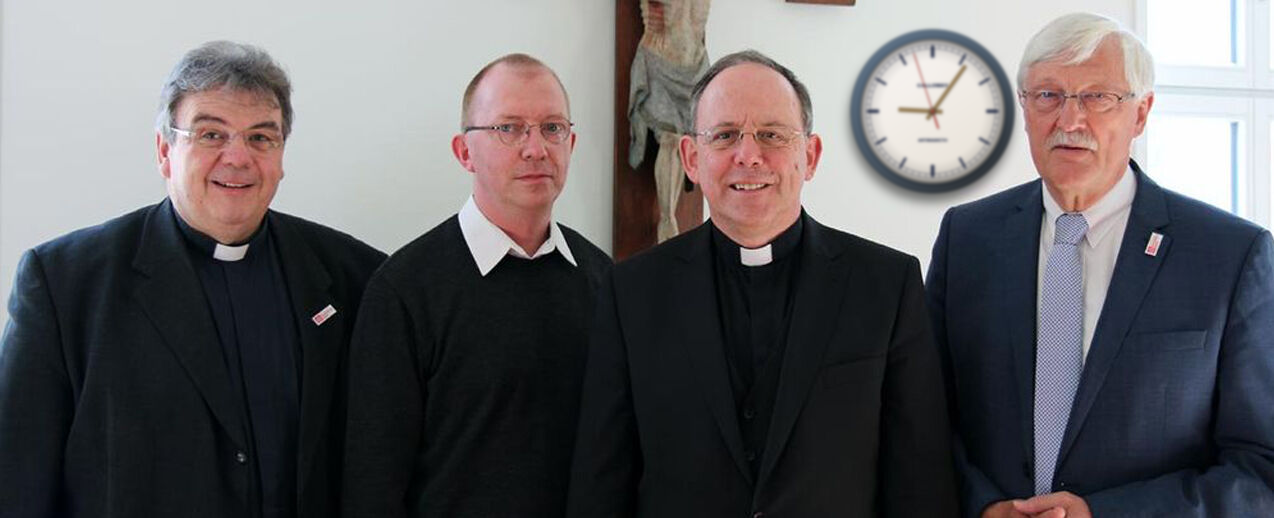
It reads **9:05:57**
